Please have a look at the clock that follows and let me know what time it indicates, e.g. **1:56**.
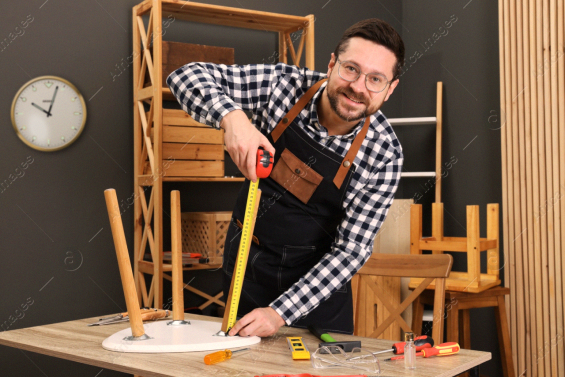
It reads **10:03**
